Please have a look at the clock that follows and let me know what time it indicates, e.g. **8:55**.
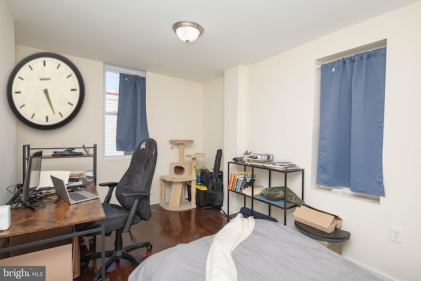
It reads **5:27**
